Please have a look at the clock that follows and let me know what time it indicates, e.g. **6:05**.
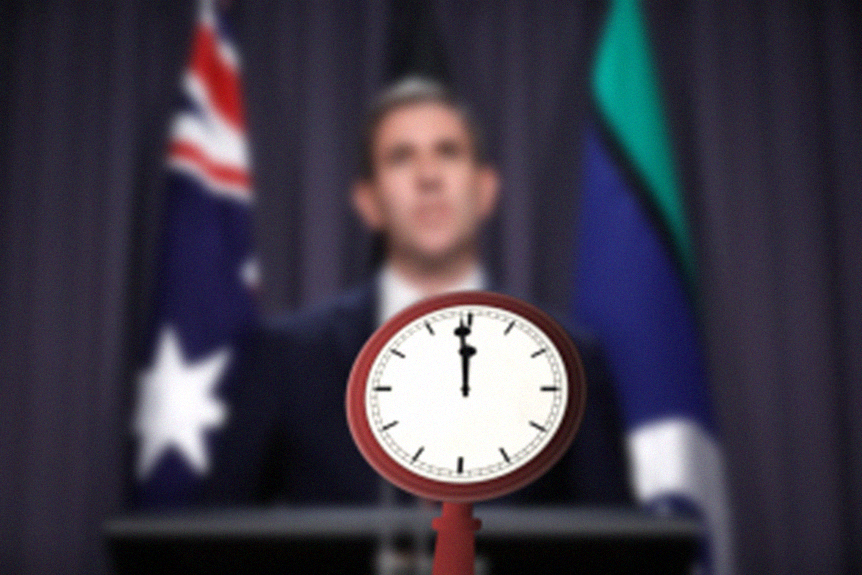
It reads **11:59**
